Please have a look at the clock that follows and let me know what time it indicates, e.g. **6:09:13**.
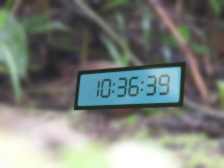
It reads **10:36:39**
